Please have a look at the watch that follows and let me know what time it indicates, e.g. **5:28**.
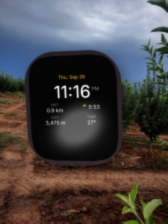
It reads **11:16**
